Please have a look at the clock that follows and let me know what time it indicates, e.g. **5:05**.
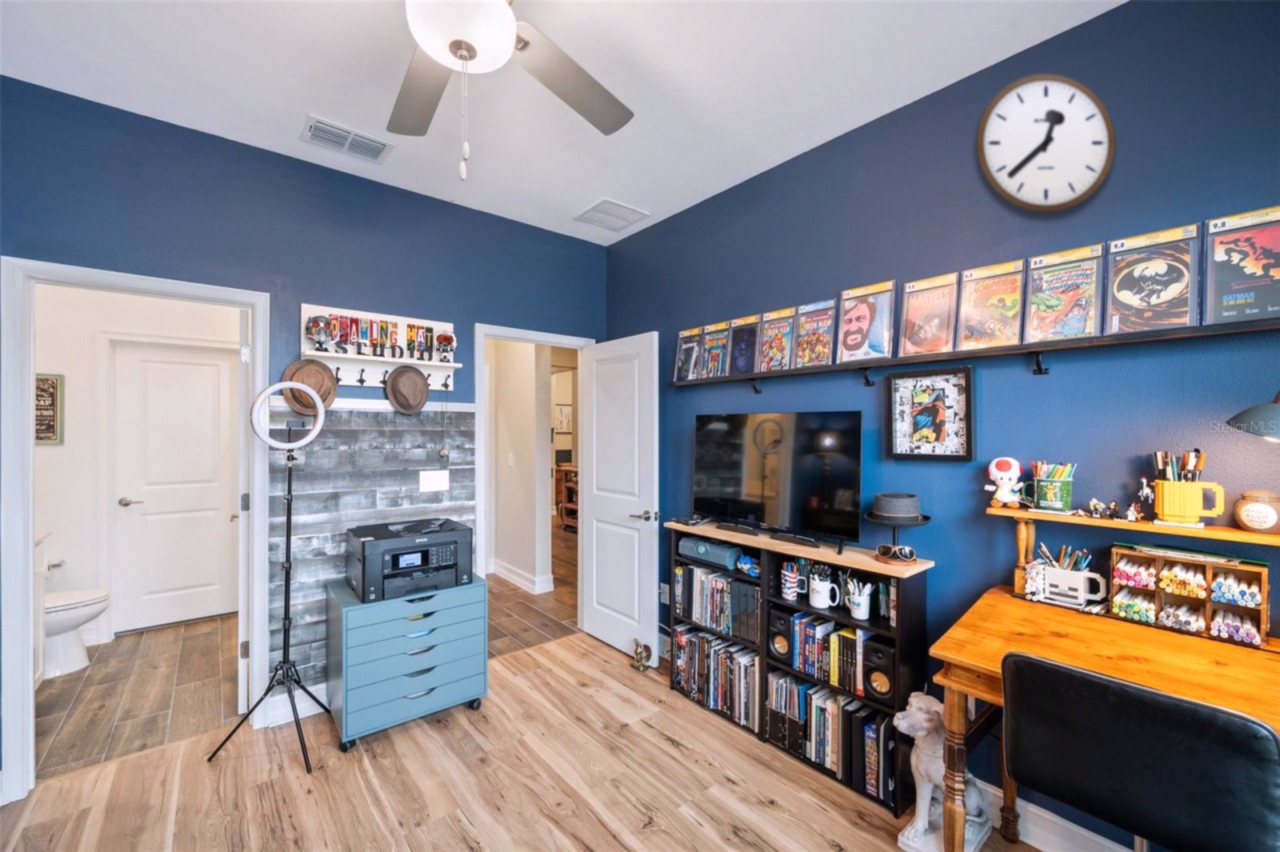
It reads **12:38**
